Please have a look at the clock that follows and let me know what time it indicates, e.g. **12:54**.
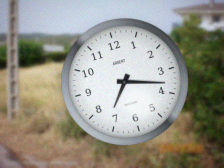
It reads **7:18**
